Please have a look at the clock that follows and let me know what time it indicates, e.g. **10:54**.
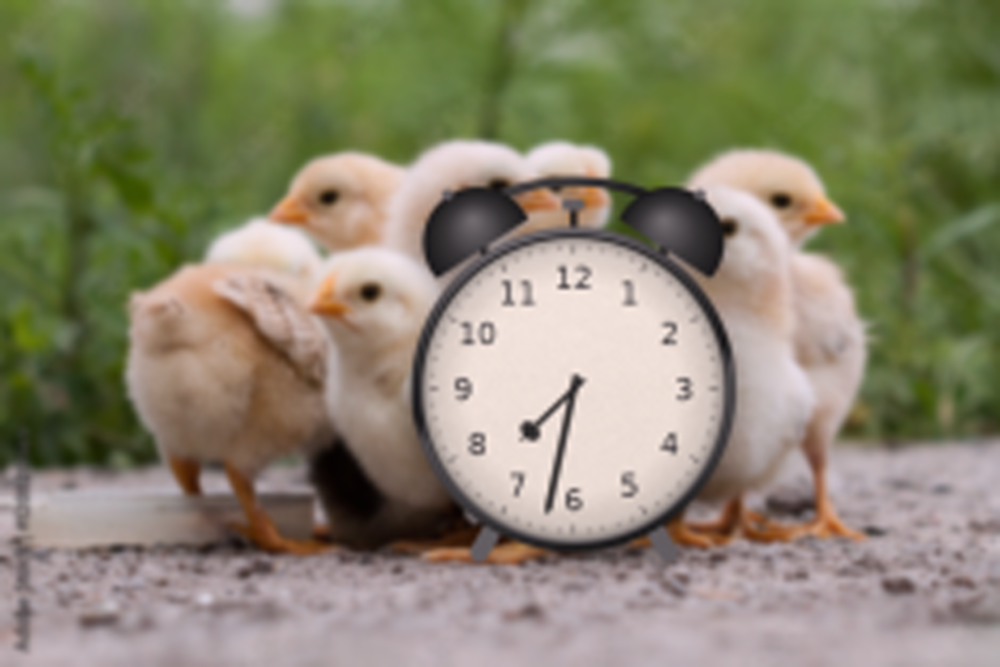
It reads **7:32**
